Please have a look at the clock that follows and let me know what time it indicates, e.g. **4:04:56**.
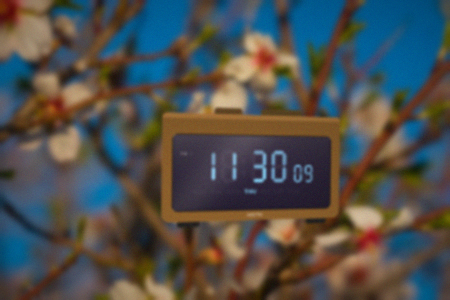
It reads **11:30:09**
